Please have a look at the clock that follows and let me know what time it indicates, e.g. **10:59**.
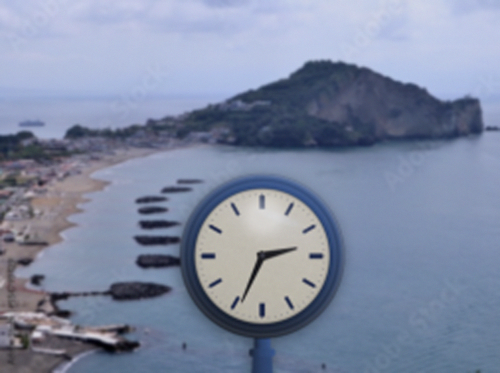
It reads **2:34**
